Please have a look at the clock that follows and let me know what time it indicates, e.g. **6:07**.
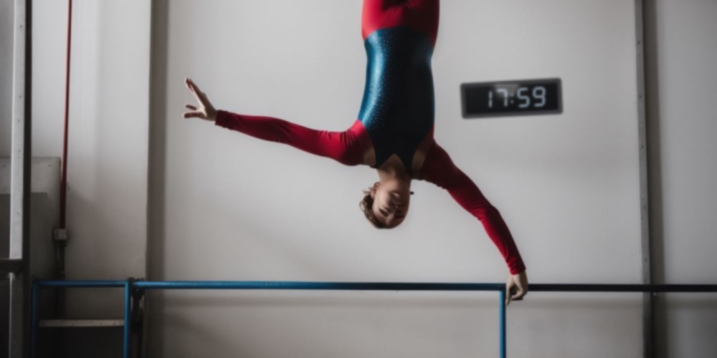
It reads **17:59**
